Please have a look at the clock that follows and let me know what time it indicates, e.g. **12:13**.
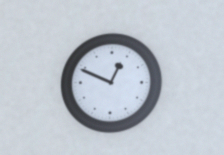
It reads **12:49**
